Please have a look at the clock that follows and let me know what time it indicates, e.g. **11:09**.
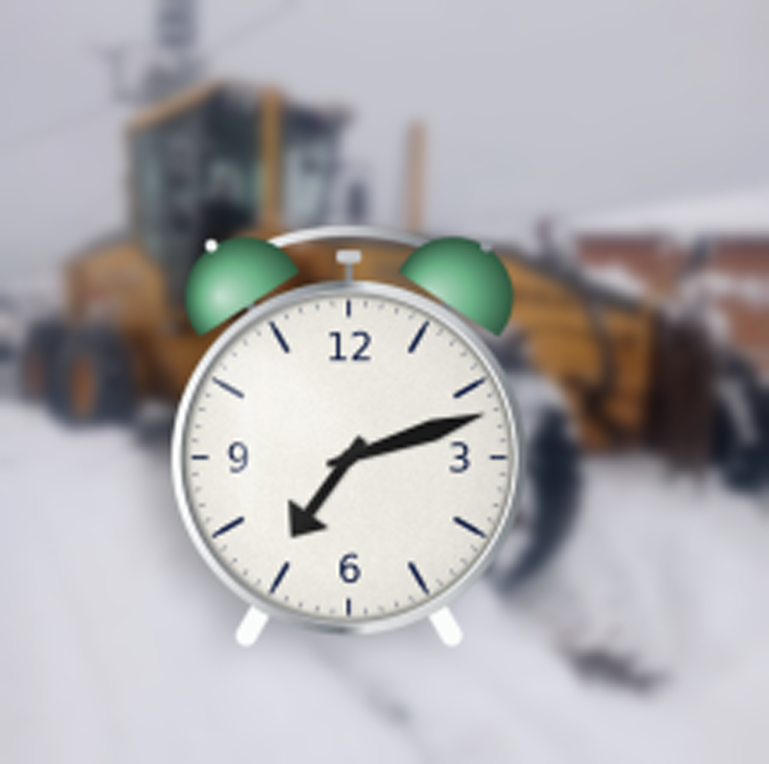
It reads **7:12**
